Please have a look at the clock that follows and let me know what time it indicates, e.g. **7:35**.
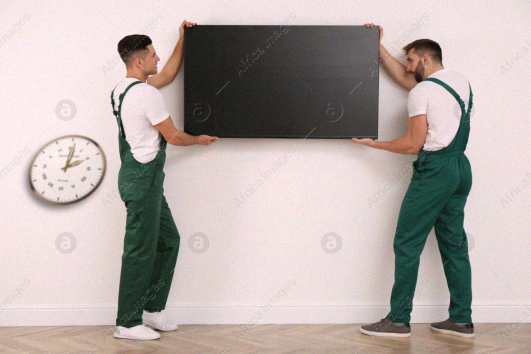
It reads **2:01**
